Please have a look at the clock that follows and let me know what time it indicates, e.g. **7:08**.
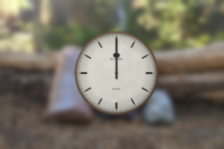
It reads **12:00**
